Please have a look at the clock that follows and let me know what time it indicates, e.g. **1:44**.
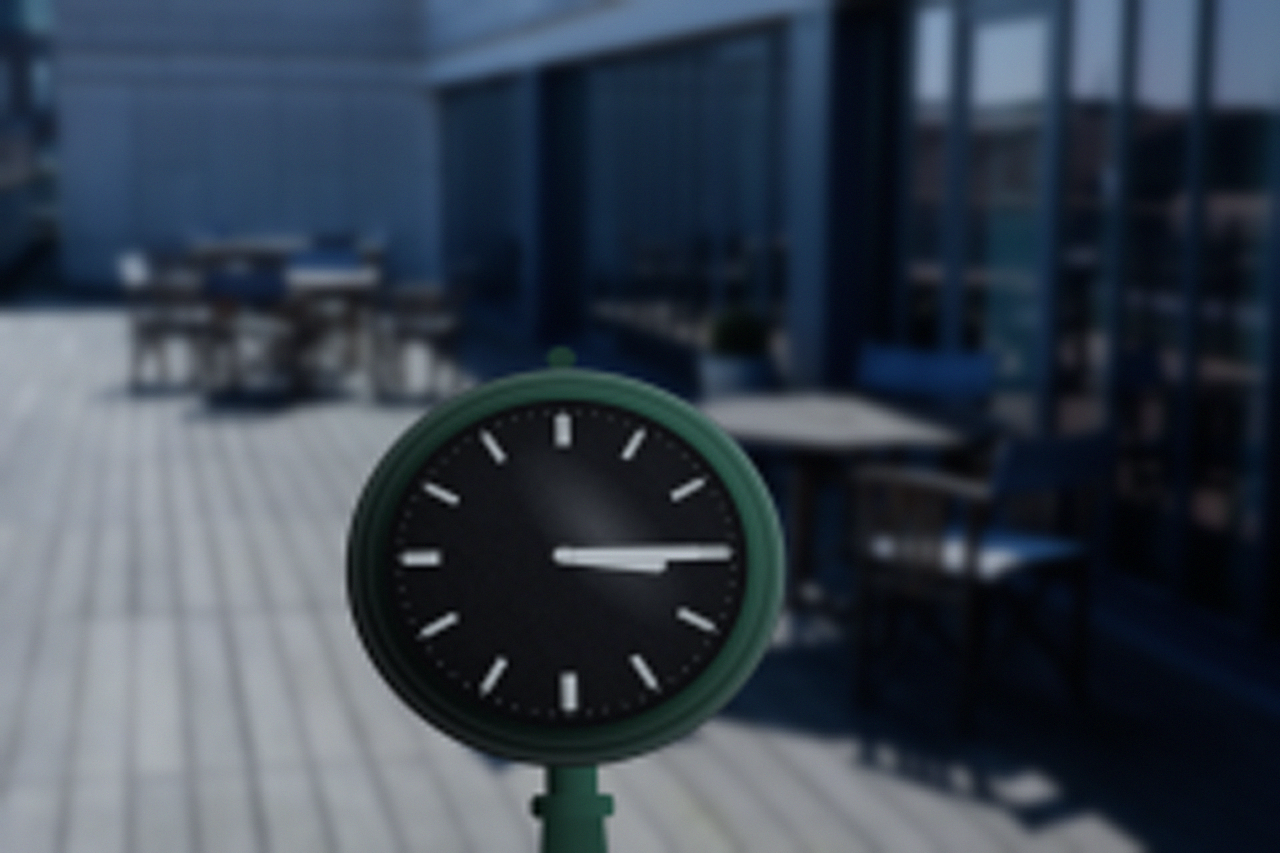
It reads **3:15**
